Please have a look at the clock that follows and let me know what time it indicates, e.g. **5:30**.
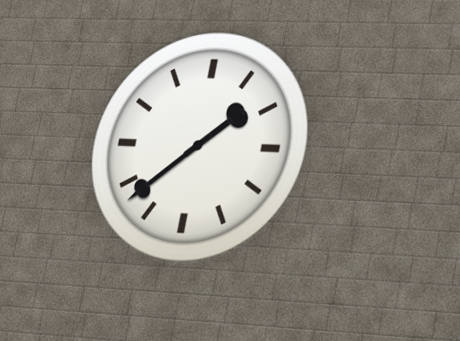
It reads **1:38**
